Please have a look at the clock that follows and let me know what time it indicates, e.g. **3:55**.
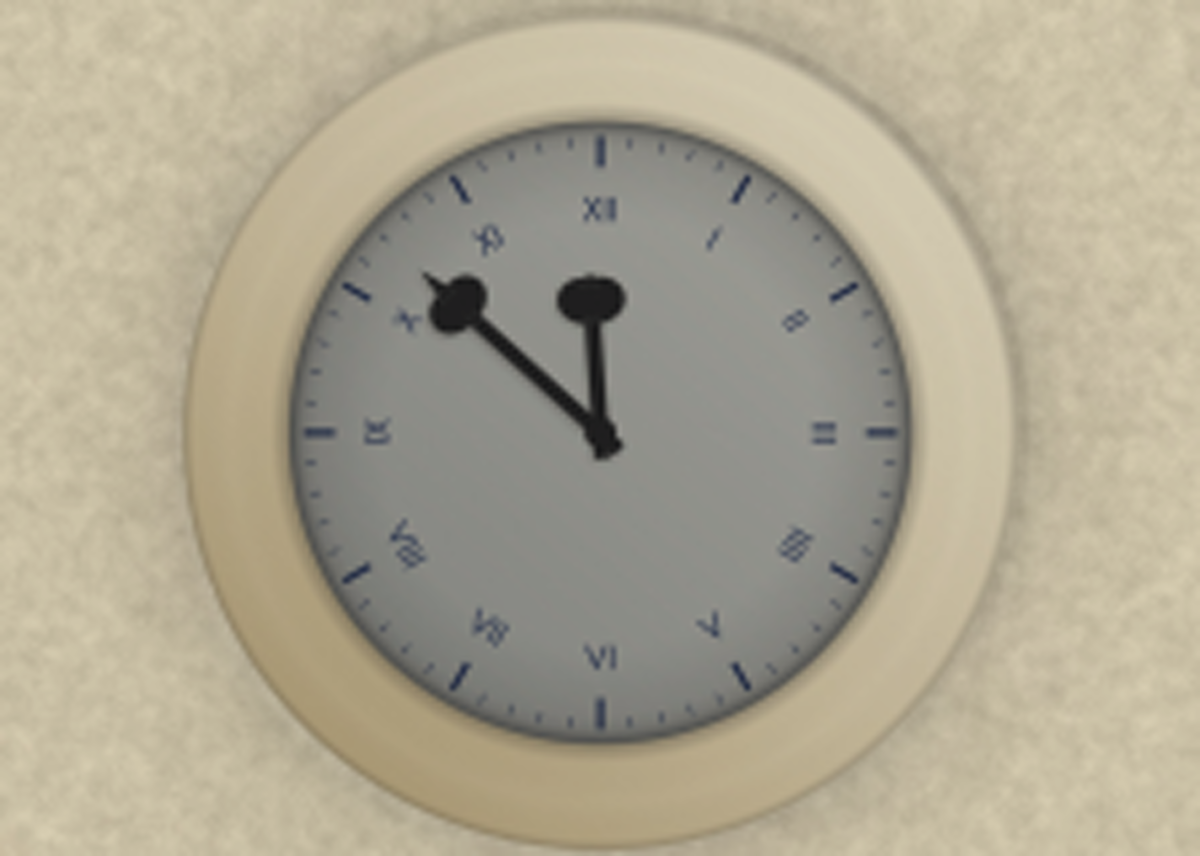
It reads **11:52**
